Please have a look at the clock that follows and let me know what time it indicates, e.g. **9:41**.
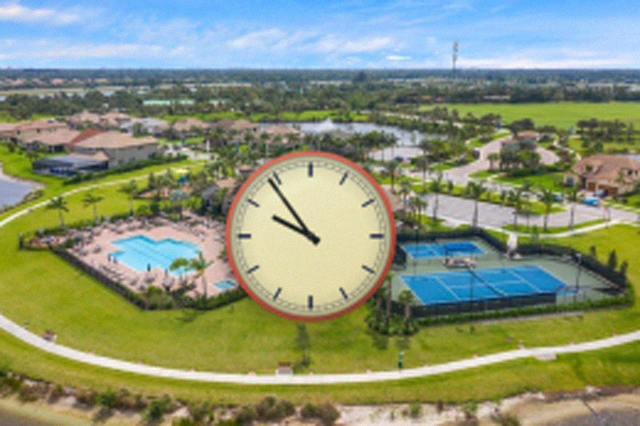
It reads **9:54**
